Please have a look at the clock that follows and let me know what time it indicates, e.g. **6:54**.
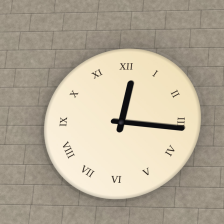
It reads **12:16**
